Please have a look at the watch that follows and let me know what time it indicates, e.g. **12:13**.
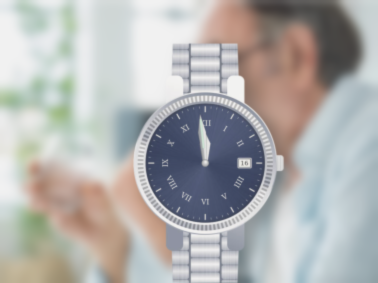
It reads **11:59**
